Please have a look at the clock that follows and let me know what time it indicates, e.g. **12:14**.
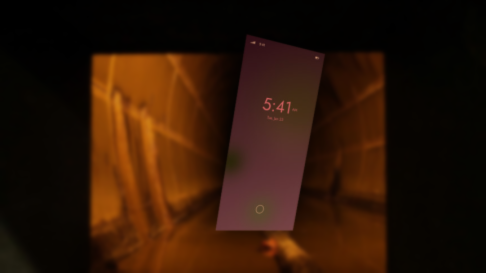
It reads **5:41**
